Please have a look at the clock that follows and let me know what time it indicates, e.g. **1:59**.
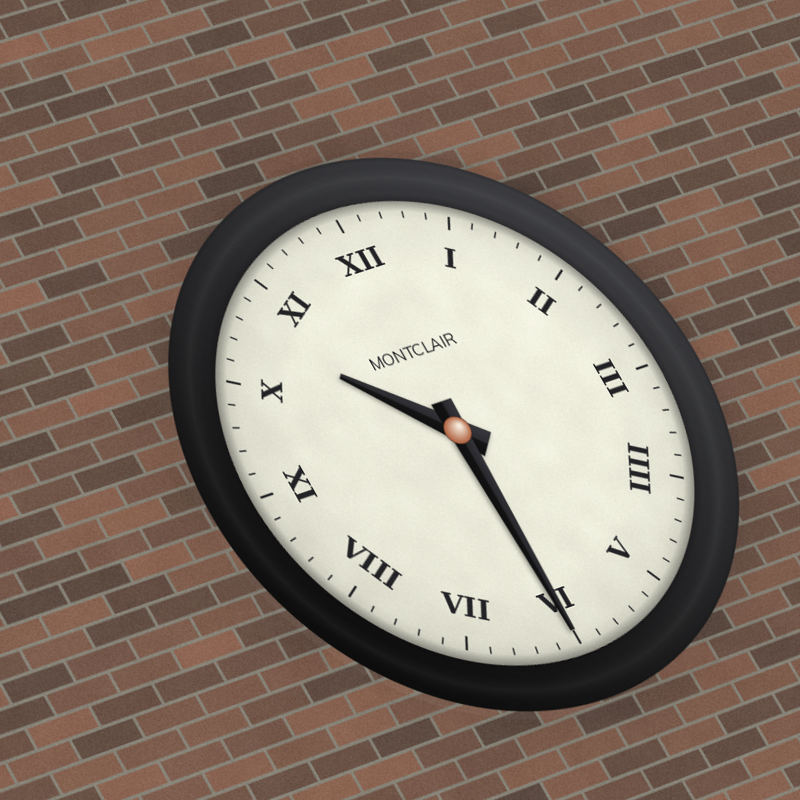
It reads **10:30**
